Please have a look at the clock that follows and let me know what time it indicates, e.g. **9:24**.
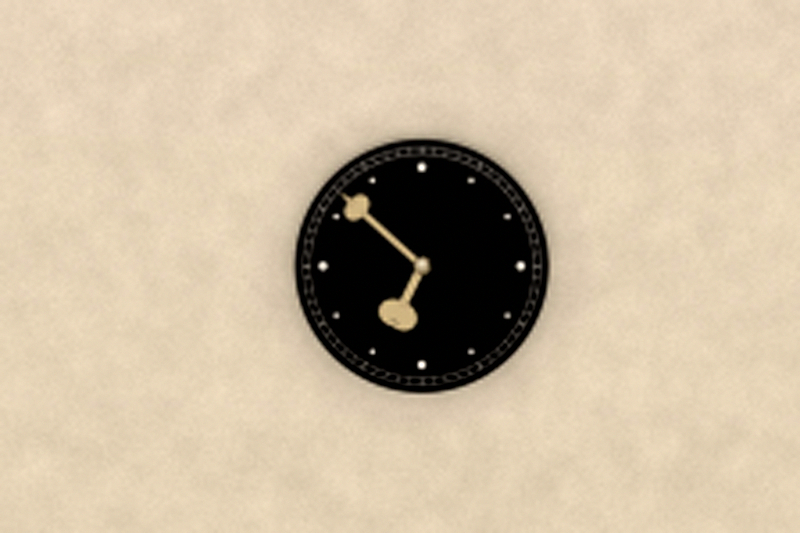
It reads **6:52**
